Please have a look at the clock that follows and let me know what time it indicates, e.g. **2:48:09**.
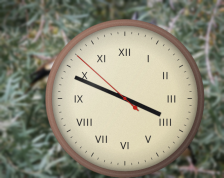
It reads **3:48:52**
